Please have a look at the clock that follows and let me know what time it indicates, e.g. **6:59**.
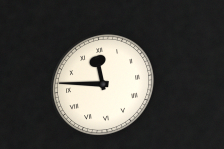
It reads **11:47**
